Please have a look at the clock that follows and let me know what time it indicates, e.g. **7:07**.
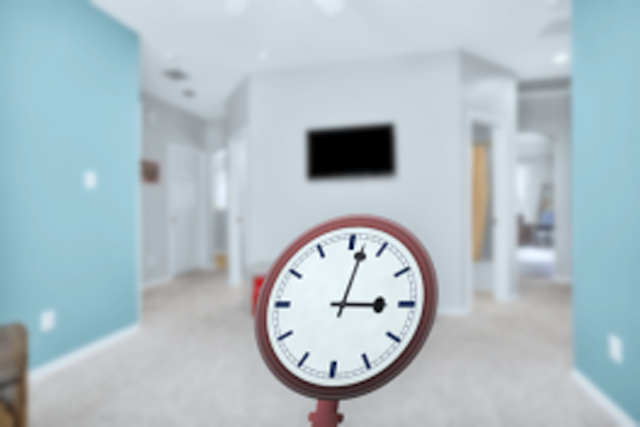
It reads **3:02**
